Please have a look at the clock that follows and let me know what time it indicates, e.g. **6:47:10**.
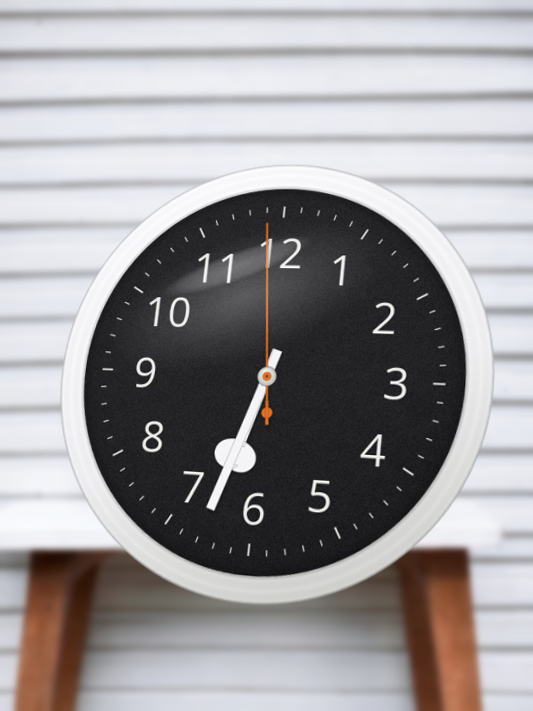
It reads **6:32:59**
